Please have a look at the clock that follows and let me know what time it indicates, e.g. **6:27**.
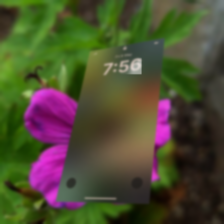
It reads **7:56**
